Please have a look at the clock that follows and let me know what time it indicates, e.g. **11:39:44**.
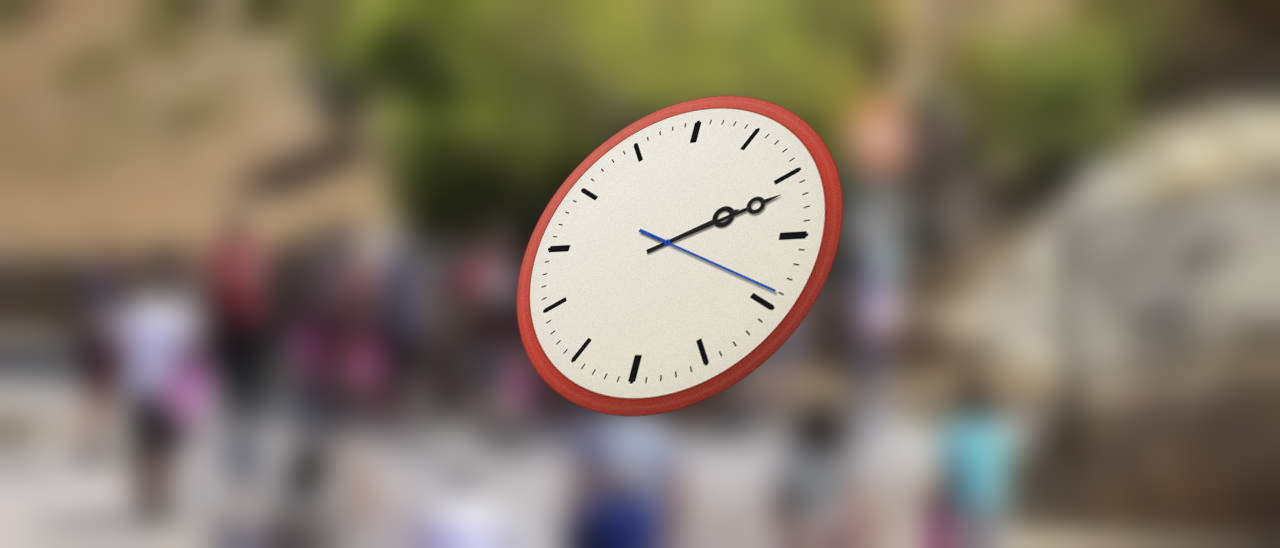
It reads **2:11:19**
